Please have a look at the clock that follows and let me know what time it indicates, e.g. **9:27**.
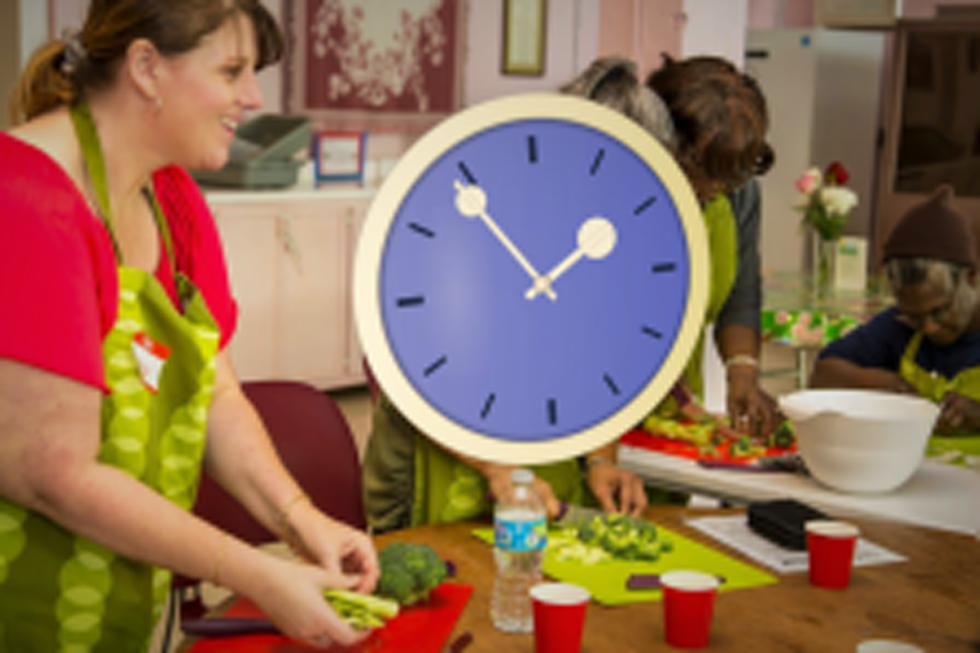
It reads **1:54**
